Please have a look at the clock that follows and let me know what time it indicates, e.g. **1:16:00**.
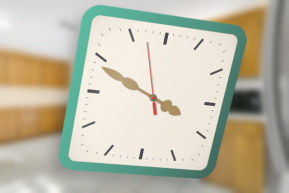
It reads **3:48:57**
